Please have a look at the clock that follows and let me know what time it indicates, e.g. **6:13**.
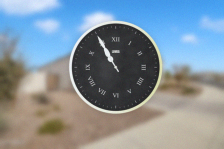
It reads **10:55**
